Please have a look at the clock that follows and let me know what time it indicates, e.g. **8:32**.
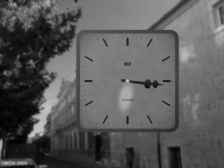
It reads **3:16**
